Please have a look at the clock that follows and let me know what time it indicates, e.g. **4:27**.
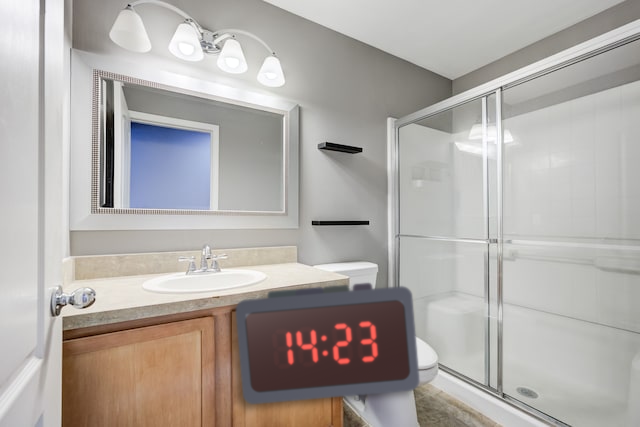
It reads **14:23**
